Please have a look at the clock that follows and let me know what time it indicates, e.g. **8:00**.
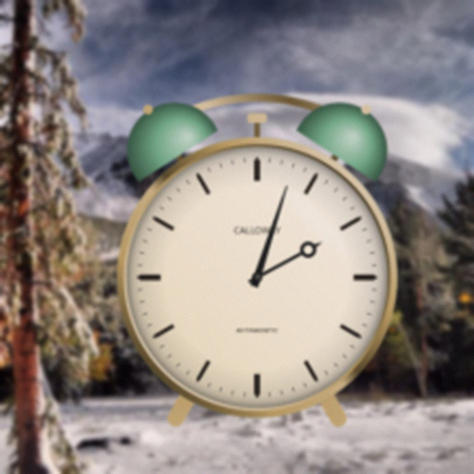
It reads **2:03**
